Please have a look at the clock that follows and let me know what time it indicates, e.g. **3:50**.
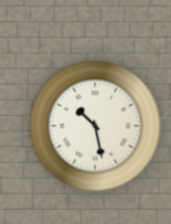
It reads **10:28**
